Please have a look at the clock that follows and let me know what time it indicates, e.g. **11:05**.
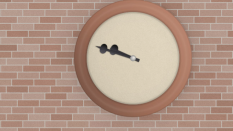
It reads **9:48**
